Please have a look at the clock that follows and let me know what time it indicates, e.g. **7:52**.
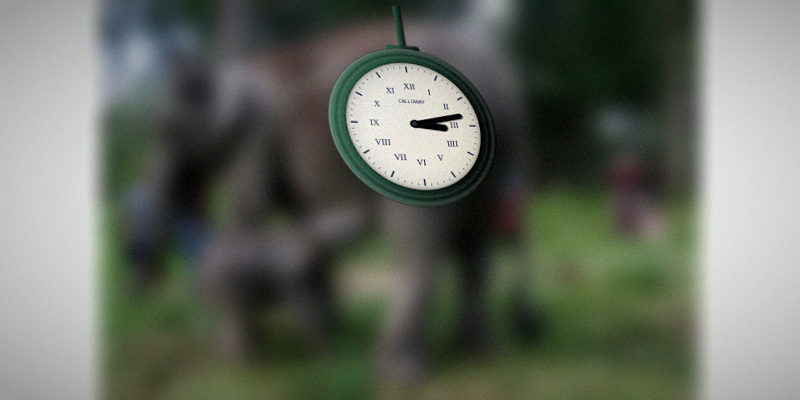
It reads **3:13**
